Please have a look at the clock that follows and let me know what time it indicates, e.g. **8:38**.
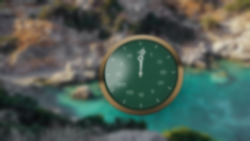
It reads **12:01**
